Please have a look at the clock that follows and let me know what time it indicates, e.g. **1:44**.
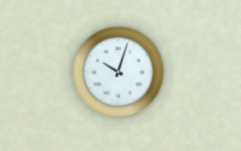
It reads **10:03**
